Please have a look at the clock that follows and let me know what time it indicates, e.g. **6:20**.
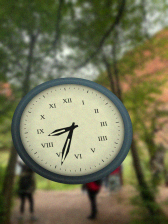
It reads **8:34**
